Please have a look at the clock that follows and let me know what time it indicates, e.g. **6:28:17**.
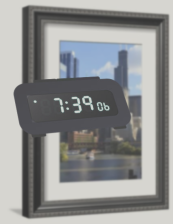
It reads **7:39:06**
